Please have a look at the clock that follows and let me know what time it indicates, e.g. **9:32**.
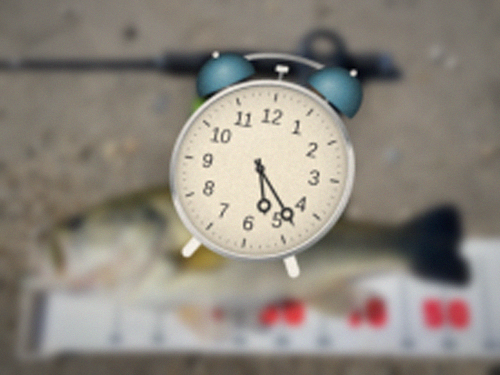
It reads **5:23**
